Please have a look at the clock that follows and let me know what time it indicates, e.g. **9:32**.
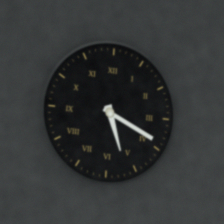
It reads **5:19**
